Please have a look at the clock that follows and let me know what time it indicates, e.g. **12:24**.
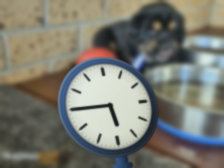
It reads **5:45**
